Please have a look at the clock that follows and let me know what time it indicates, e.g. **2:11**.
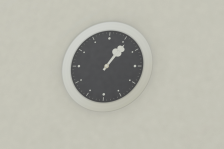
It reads **1:06**
